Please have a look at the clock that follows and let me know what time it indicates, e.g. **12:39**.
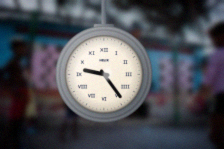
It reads **9:24**
